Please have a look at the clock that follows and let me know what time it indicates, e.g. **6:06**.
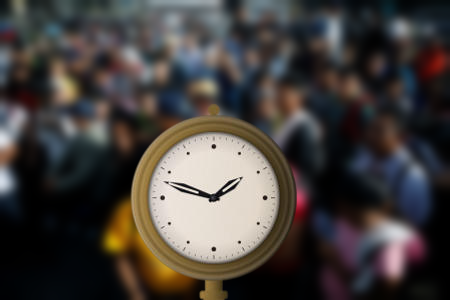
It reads **1:48**
